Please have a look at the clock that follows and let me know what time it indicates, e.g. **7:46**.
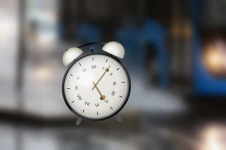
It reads **5:07**
